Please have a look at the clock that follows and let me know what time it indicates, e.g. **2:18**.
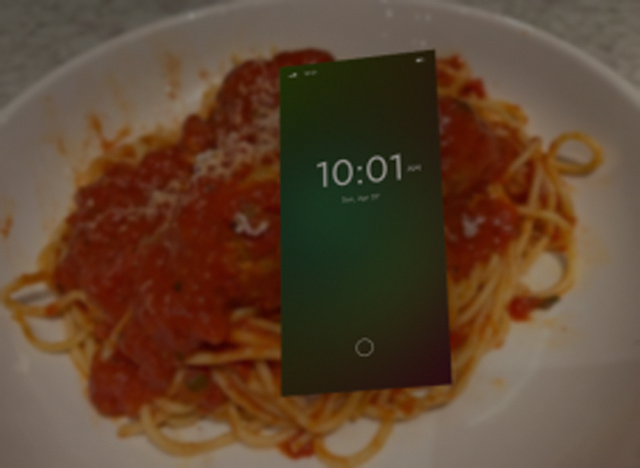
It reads **10:01**
